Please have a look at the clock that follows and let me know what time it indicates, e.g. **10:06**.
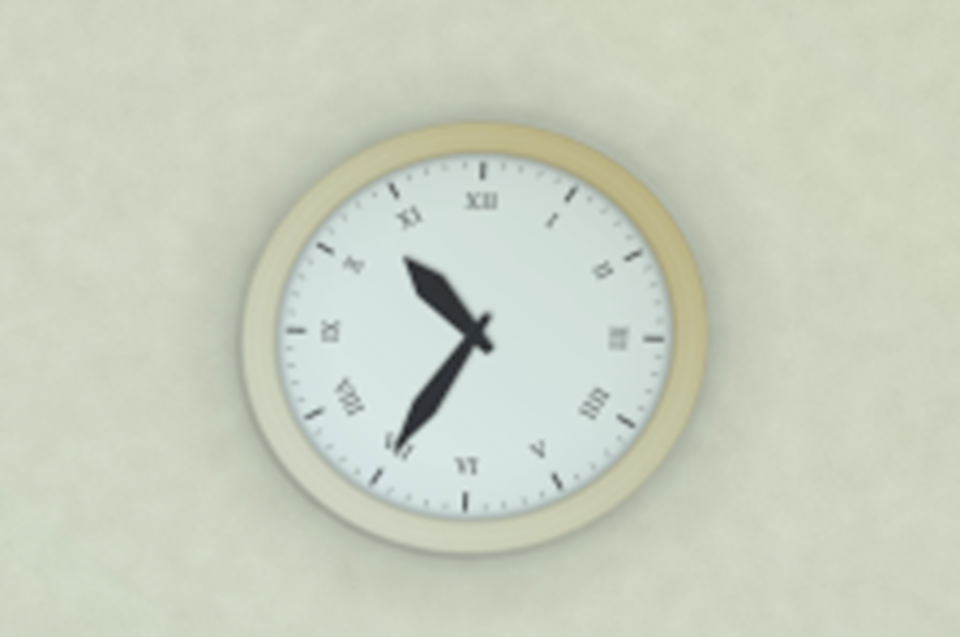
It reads **10:35**
